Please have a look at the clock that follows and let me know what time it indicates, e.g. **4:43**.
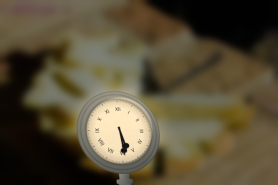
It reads **5:29**
